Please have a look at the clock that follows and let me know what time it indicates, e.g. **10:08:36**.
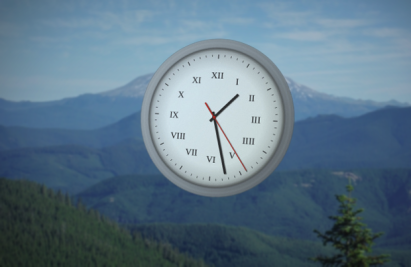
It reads **1:27:24**
